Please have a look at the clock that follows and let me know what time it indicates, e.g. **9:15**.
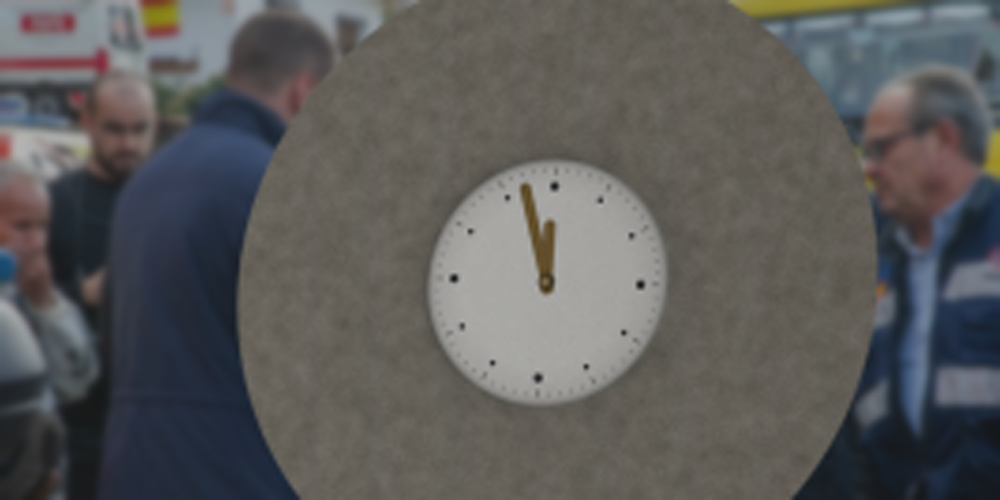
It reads **11:57**
